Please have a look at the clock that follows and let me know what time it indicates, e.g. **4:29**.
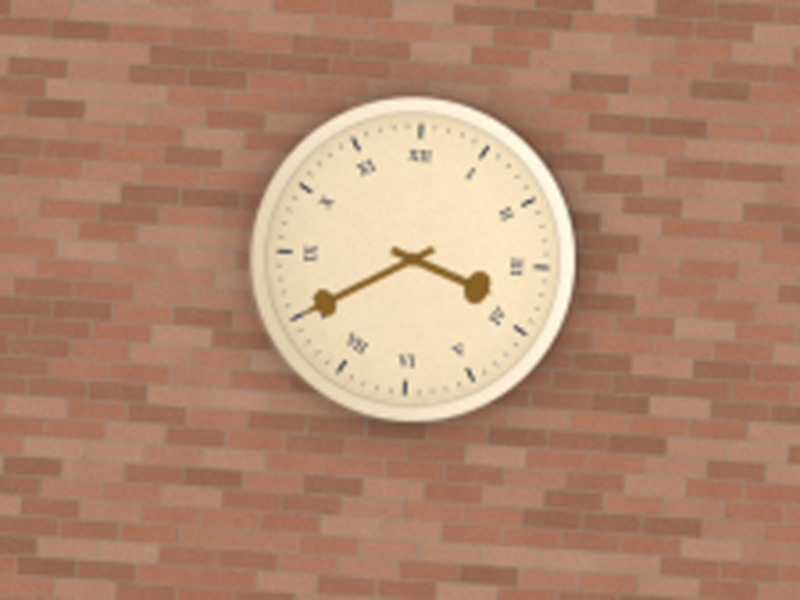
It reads **3:40**
